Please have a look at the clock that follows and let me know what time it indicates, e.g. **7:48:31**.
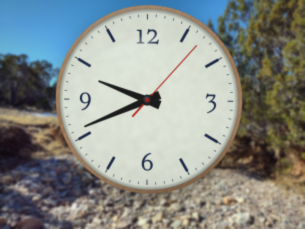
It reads **9:41:07**
